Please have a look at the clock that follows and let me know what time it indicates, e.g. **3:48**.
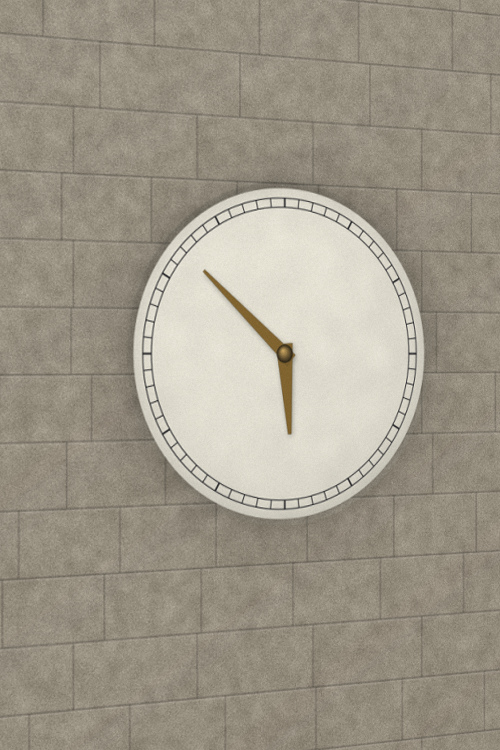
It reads **5:52**
